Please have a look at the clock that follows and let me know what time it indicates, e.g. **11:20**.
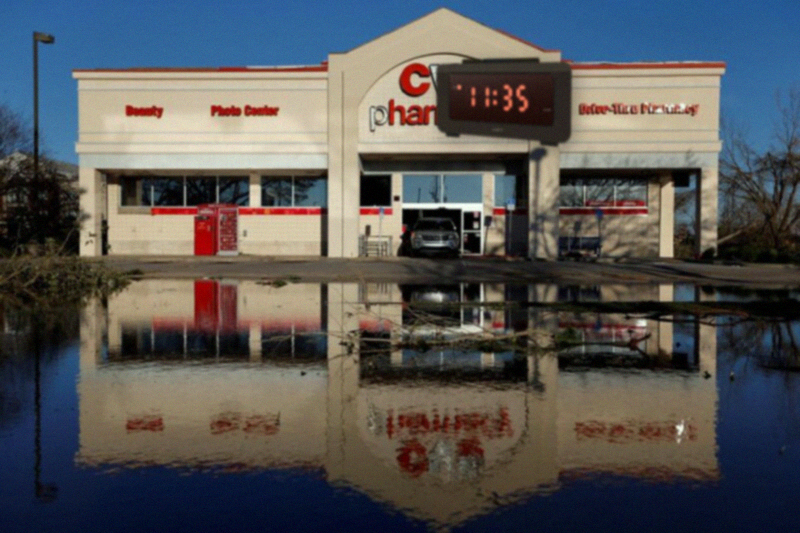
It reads **11:35**
